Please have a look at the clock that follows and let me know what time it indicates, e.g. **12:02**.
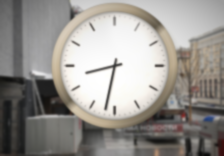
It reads **8:32**
